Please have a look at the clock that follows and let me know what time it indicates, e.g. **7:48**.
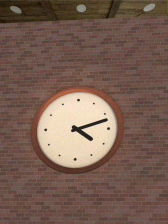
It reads **4:12**
